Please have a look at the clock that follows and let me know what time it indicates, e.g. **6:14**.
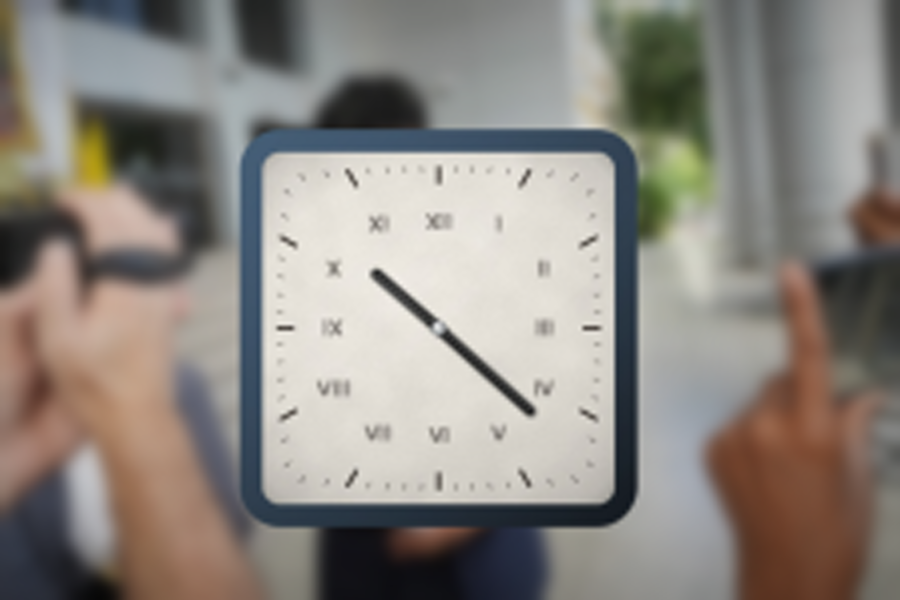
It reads **10:22**
